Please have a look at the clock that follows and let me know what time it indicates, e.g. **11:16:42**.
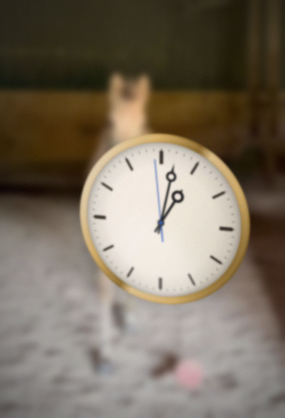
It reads **1:01:59**
